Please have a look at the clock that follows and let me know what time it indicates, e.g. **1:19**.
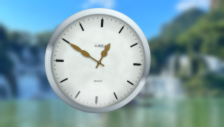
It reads **12:50**
